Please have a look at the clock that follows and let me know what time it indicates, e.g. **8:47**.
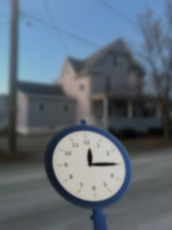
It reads **12:15**
